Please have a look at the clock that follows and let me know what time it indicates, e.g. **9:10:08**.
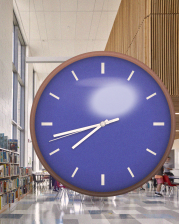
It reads **7:42:42**
